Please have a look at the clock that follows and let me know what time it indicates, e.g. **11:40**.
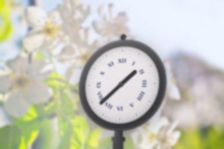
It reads **1:38**
